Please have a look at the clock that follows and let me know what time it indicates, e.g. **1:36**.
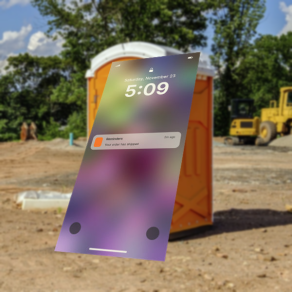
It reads **5:09**
